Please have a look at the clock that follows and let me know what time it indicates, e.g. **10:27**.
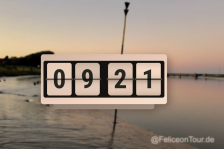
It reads **9:21**
